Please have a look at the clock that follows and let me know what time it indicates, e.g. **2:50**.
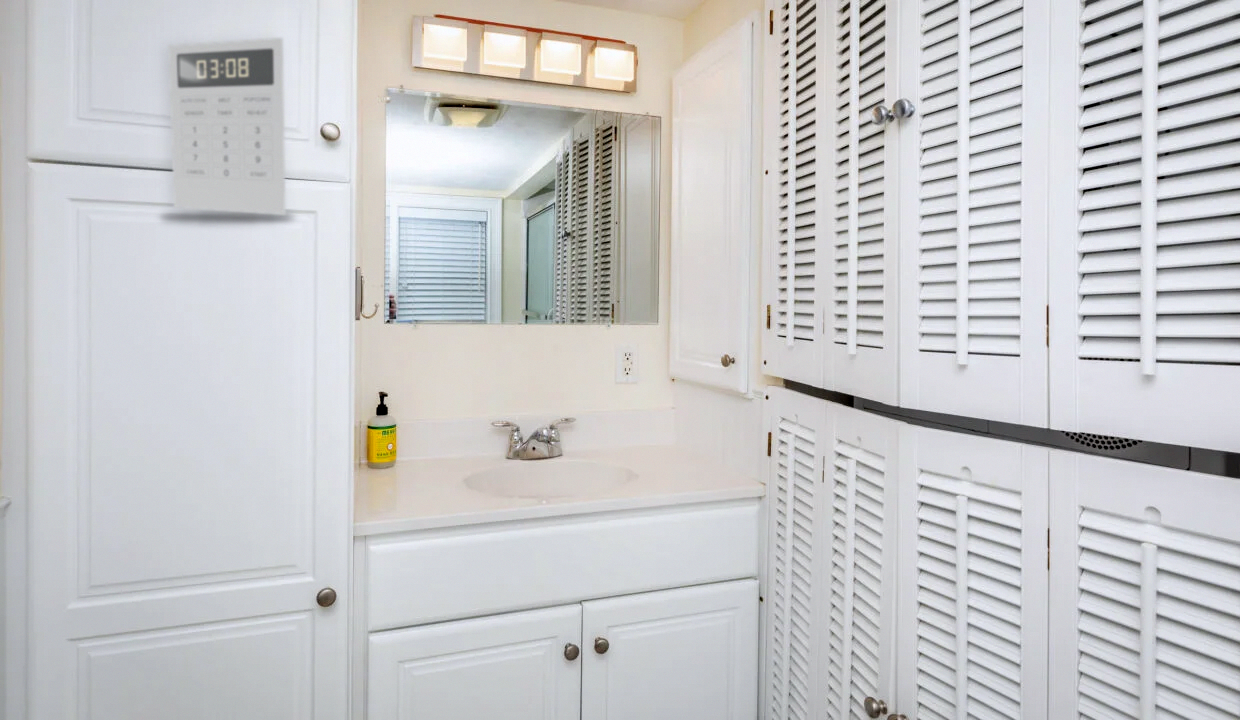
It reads **3:08**
